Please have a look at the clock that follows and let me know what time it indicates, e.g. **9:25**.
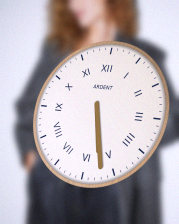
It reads **5:27**
